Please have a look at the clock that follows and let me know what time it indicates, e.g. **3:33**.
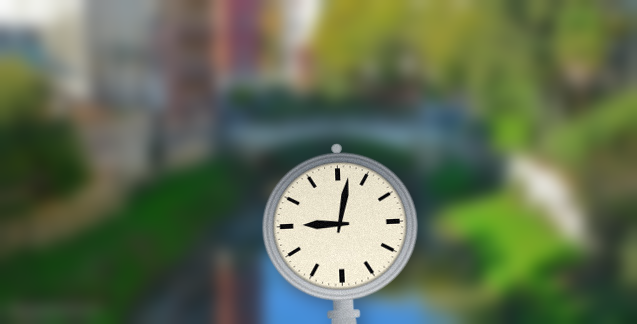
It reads **9:02**
